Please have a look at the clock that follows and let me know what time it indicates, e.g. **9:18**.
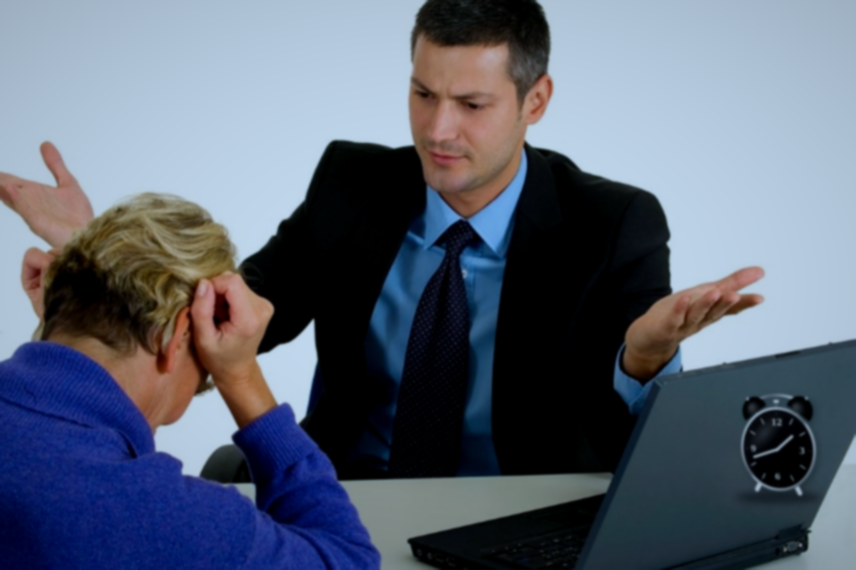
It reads **1:42**
